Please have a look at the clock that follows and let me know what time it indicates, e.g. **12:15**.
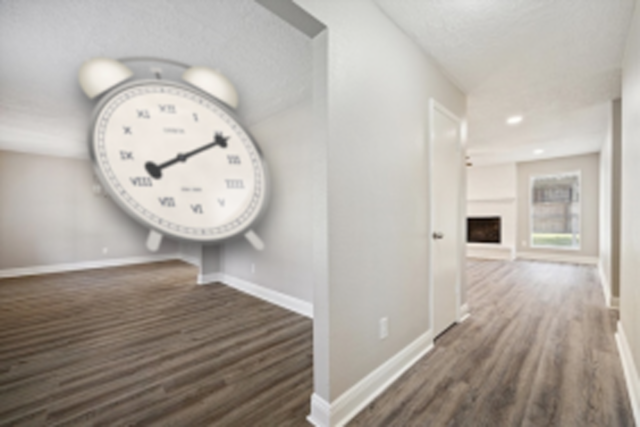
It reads **8:11**
